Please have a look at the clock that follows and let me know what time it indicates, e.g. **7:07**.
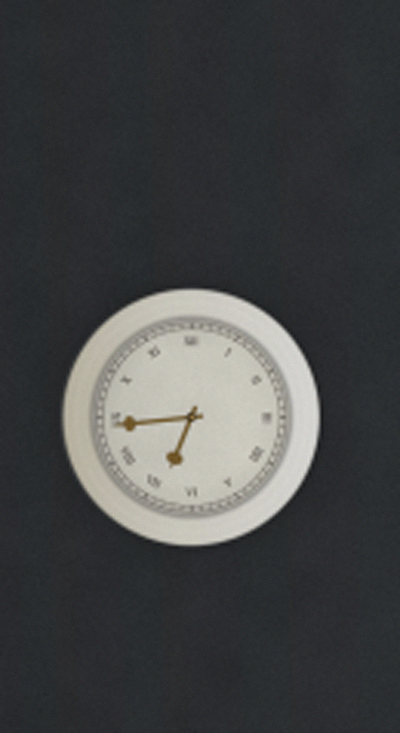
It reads **6:44**
